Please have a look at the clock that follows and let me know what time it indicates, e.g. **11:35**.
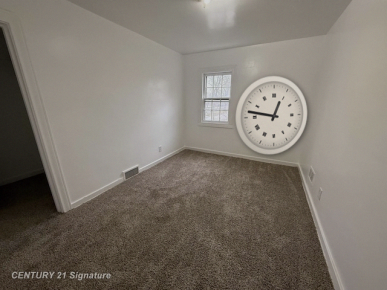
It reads **12:47**
